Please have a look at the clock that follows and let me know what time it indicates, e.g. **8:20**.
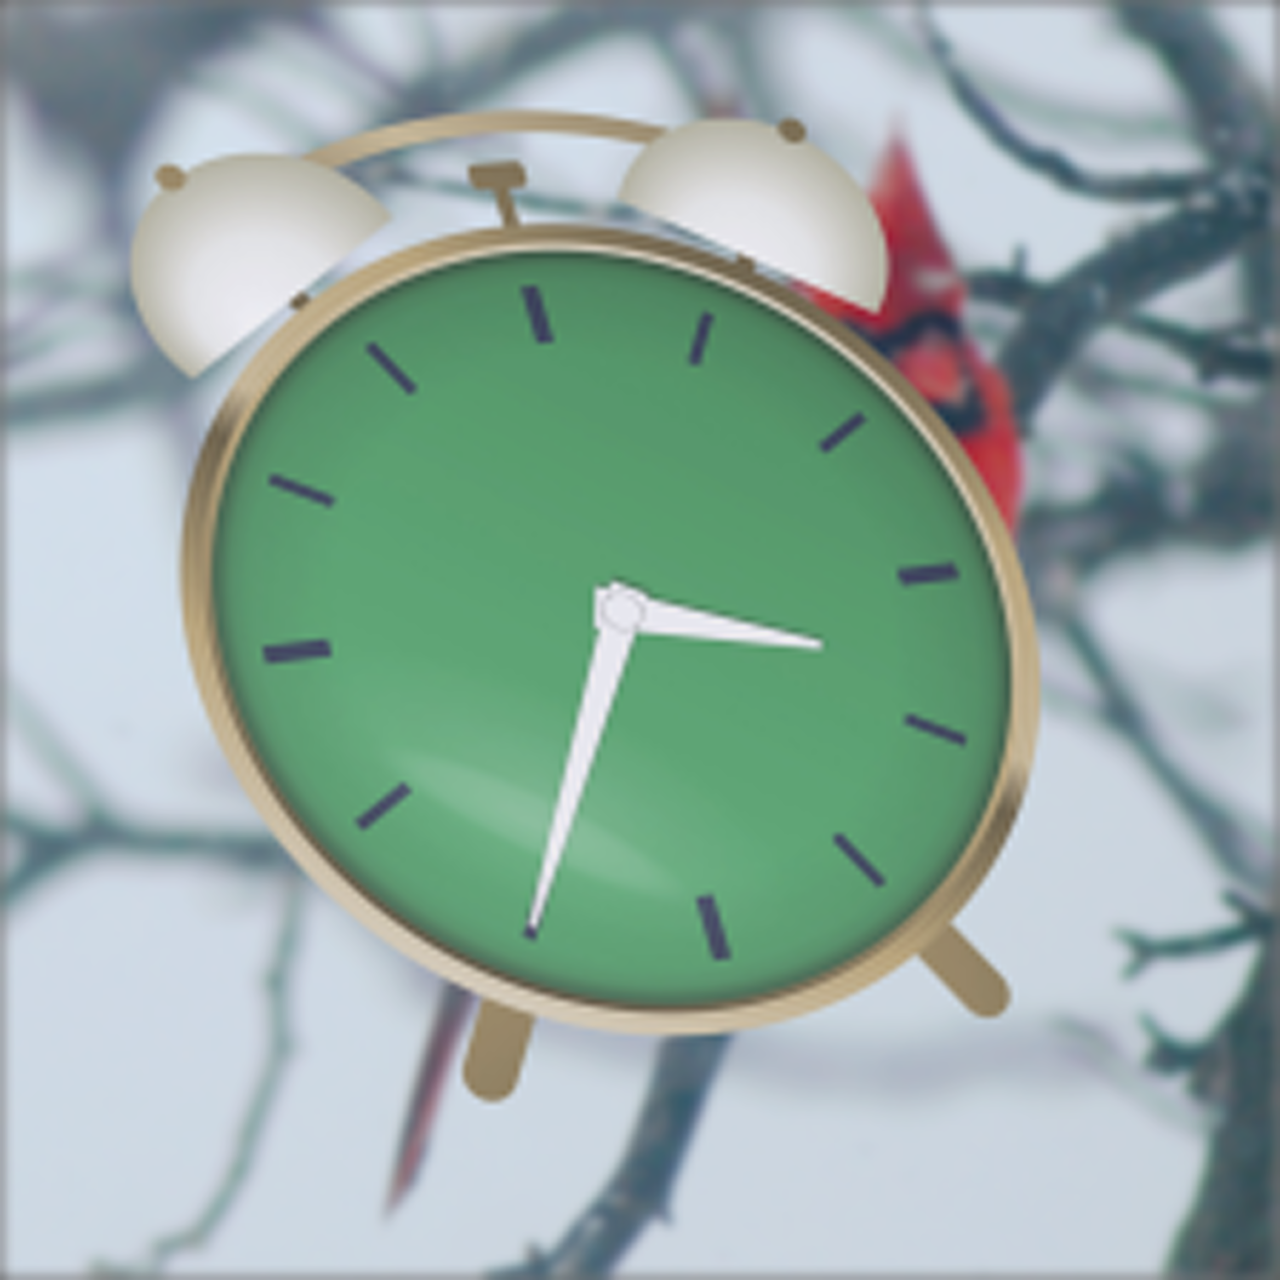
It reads **3:35**
